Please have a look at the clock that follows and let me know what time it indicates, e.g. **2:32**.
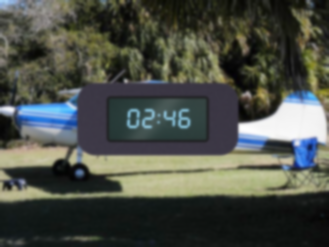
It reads **2:46**
